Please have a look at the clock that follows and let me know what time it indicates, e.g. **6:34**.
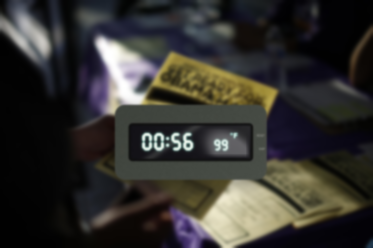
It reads **0:56**
